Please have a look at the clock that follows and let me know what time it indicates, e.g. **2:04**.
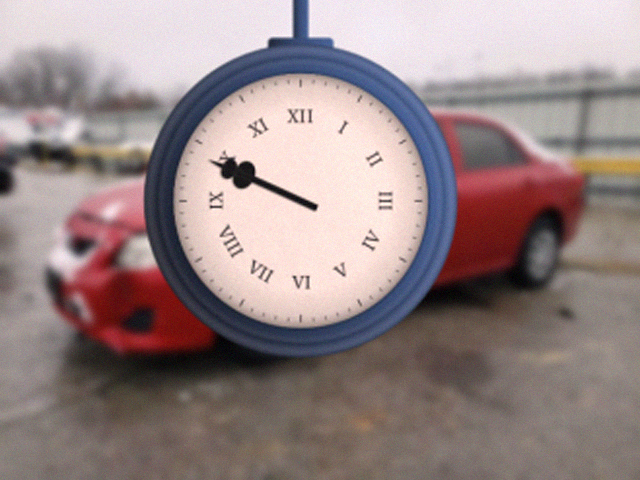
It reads **9:49**
